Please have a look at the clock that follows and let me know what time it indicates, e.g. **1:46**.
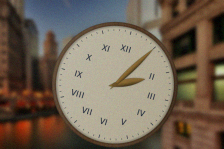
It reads **2:05**
